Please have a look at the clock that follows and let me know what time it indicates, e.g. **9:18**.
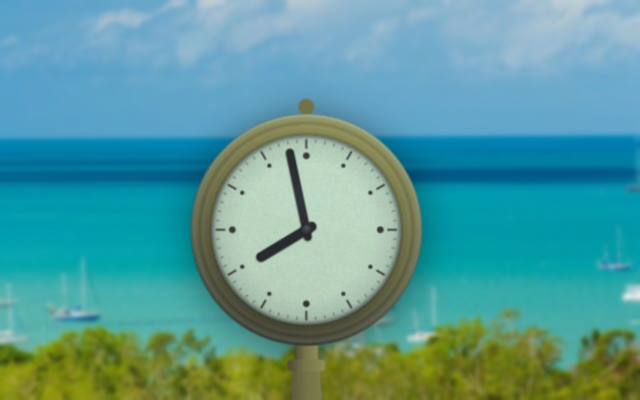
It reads **7:58**
